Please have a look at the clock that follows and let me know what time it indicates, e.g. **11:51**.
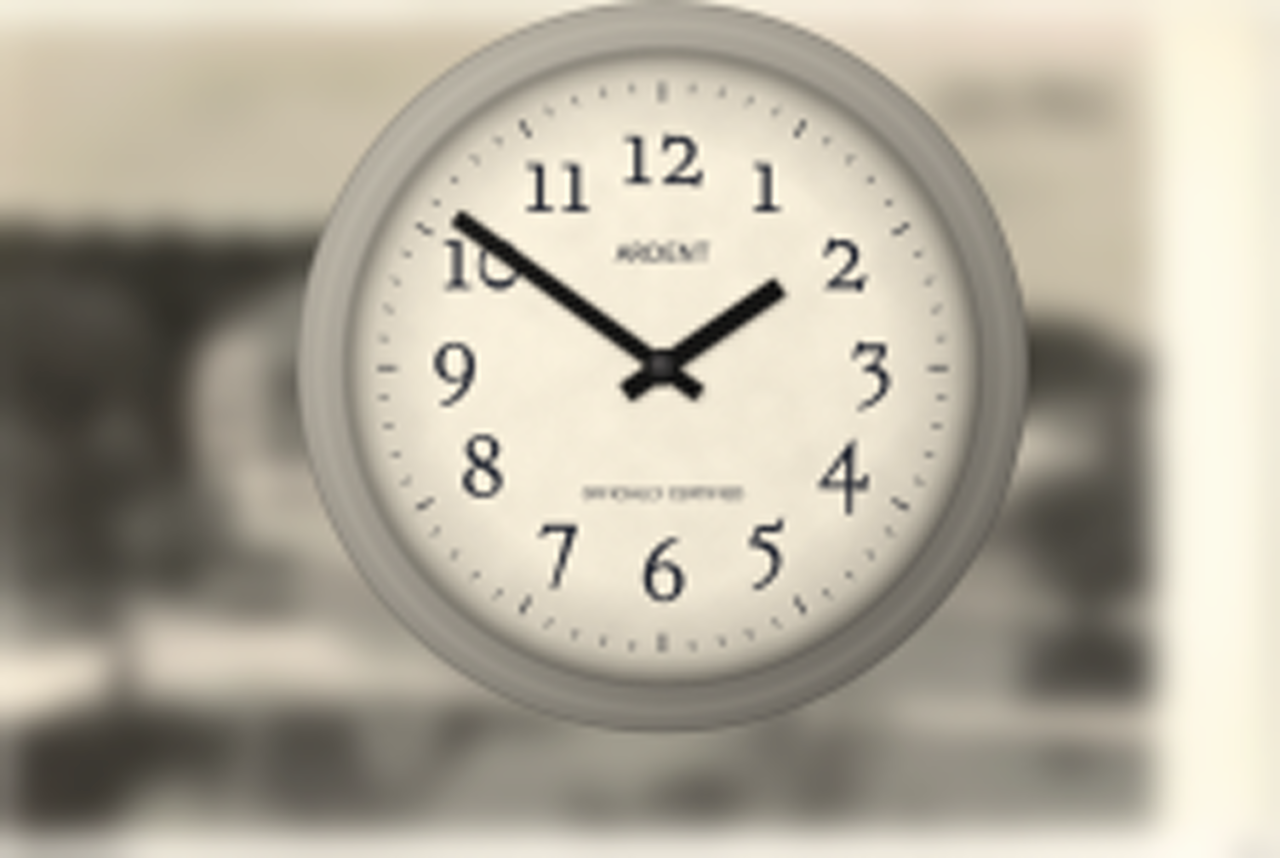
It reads **1:51**
